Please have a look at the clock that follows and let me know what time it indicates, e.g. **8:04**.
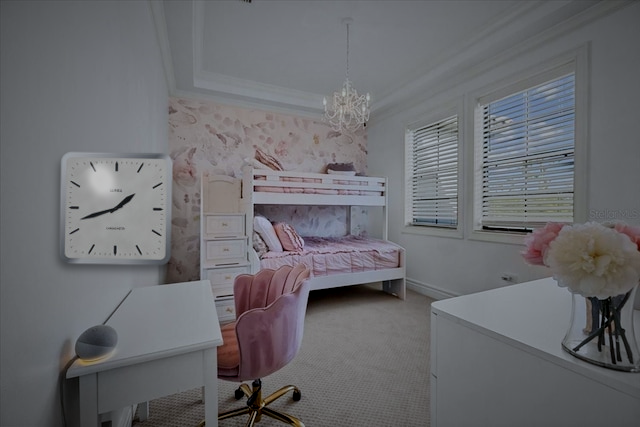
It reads **1:42**
